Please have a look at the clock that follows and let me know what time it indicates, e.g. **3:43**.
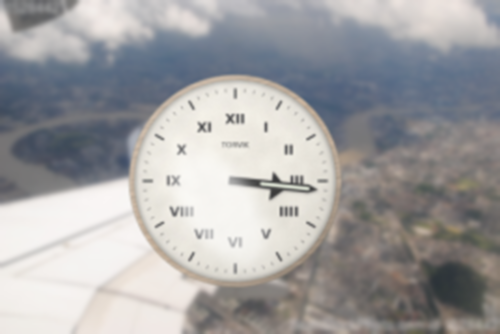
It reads **3:16**
